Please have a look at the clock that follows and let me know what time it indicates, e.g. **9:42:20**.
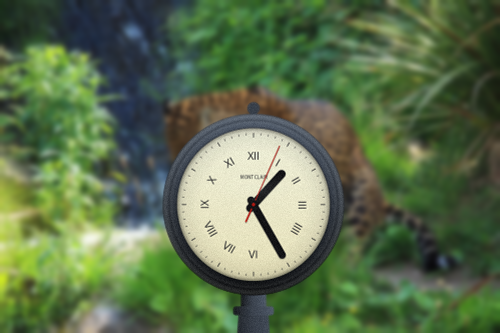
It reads **1:25:04**
